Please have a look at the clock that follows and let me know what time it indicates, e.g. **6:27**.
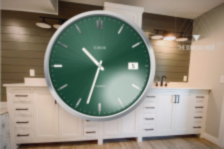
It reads **10:33**
